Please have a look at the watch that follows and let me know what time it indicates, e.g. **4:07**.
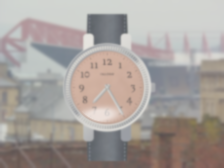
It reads **7:25**
